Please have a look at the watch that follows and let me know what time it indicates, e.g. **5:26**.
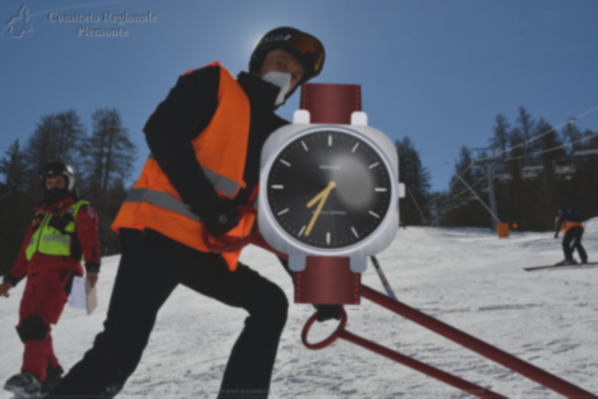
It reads **7:34**
